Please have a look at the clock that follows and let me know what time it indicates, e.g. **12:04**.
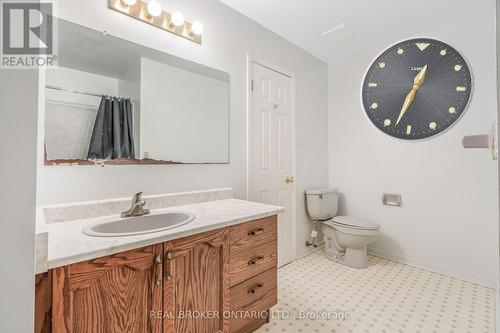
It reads **12:33**
